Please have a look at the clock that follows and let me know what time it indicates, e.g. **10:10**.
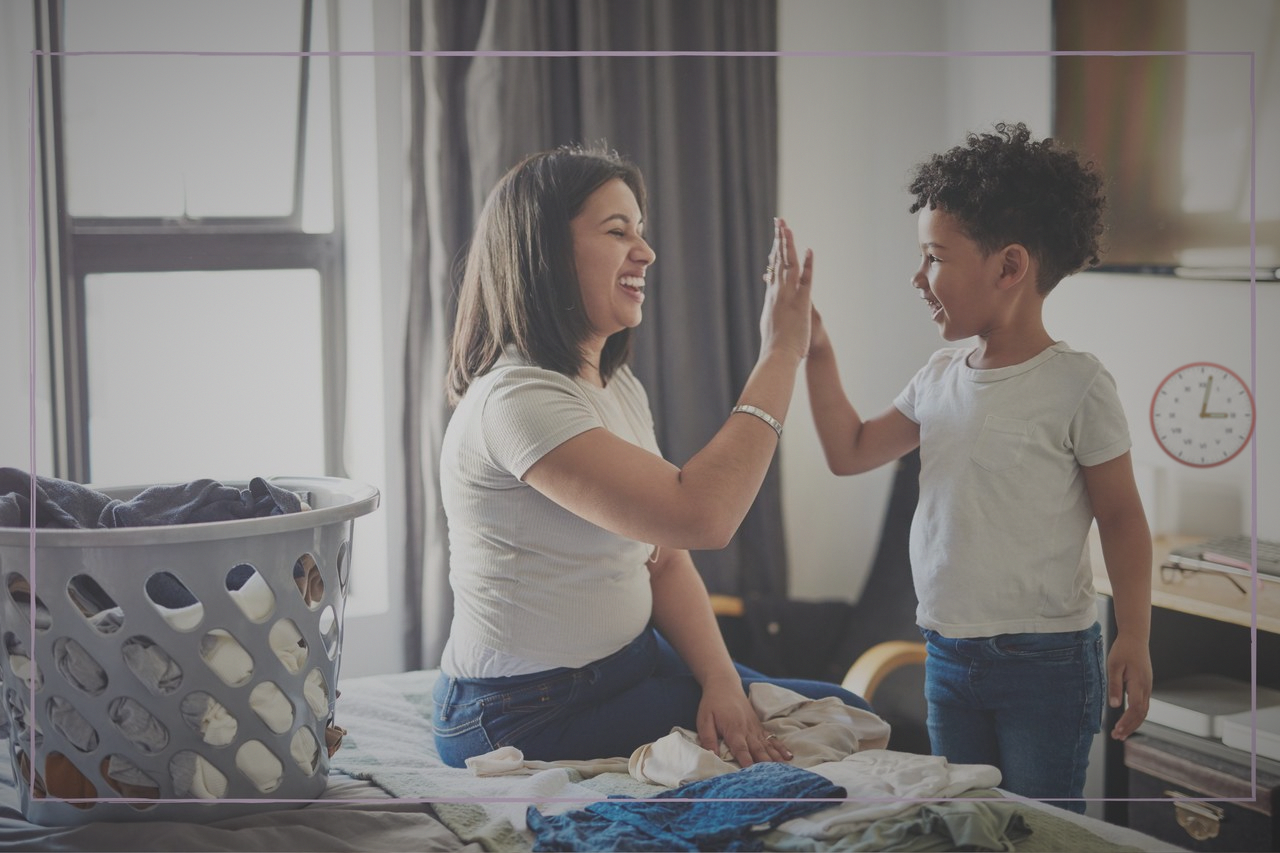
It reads **3:02**
